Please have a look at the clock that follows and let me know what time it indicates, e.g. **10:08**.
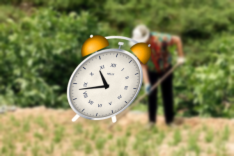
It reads **10:43**
